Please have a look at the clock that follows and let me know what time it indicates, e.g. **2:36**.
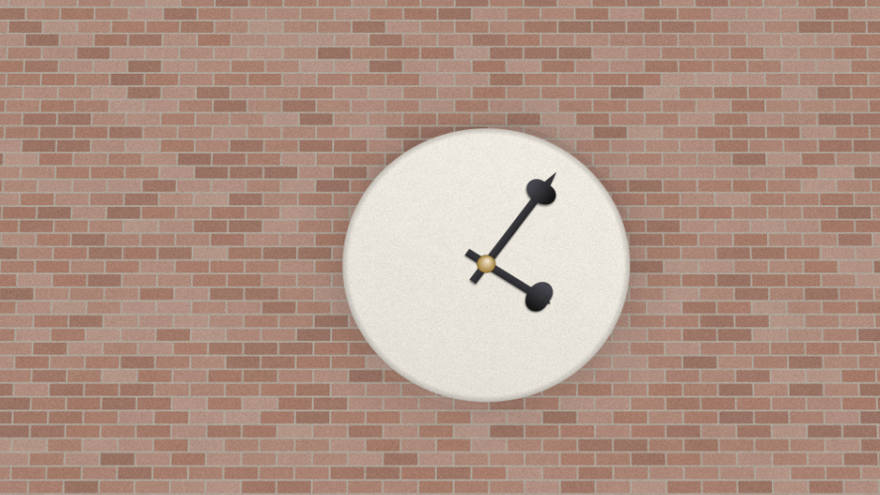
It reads **4:06**
